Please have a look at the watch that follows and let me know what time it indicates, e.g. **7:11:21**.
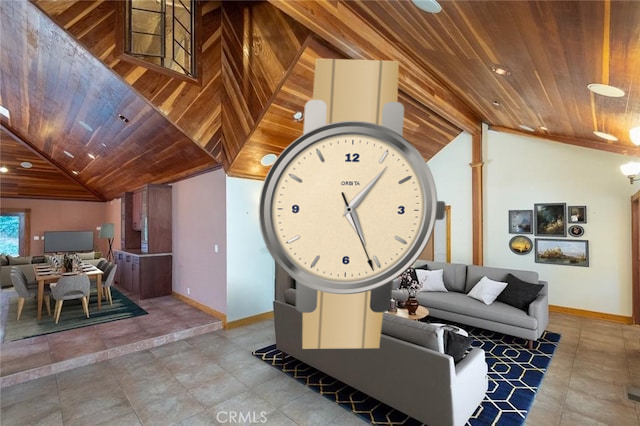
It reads **5:06:26**
